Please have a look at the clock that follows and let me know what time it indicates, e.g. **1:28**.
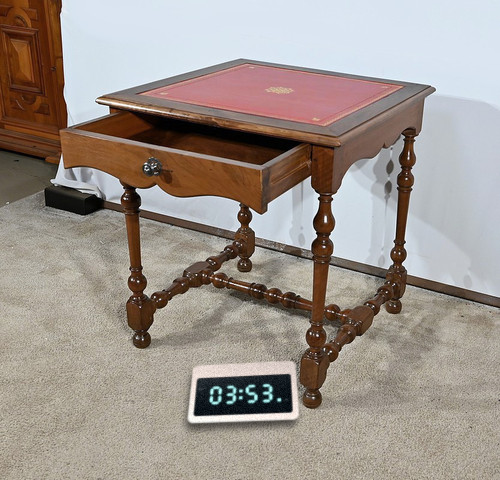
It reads **3:53**
